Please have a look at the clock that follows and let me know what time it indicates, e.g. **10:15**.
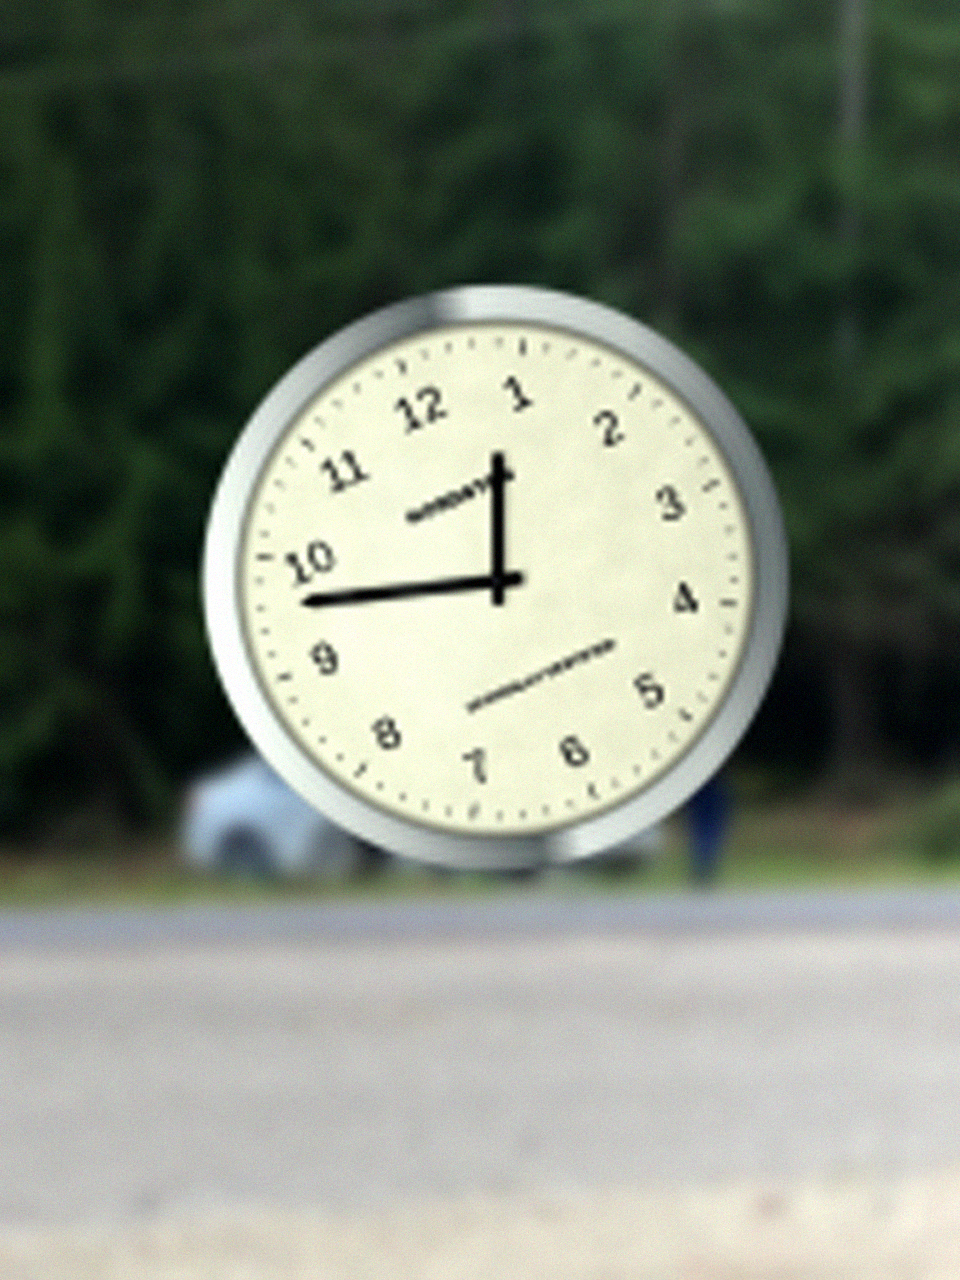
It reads **12:48**
